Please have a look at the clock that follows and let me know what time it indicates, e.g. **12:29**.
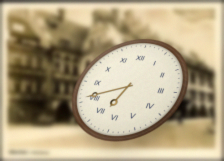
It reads **6:41**
